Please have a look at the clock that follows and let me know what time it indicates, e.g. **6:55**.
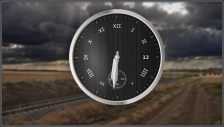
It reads **6:31**
